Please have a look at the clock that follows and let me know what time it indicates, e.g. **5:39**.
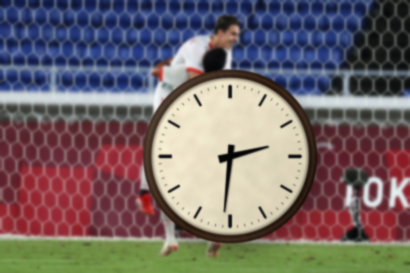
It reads **2:31**
